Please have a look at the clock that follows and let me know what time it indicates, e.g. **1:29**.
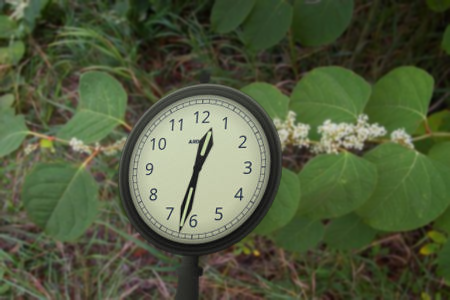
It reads **12:32**
